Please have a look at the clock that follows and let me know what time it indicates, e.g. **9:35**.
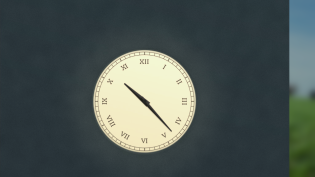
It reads **10:23**
